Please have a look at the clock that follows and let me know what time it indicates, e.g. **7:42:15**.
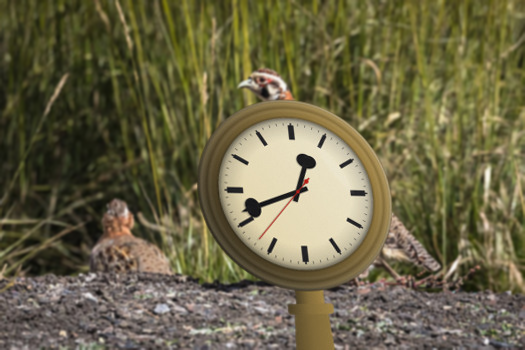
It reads **12:41:37**
